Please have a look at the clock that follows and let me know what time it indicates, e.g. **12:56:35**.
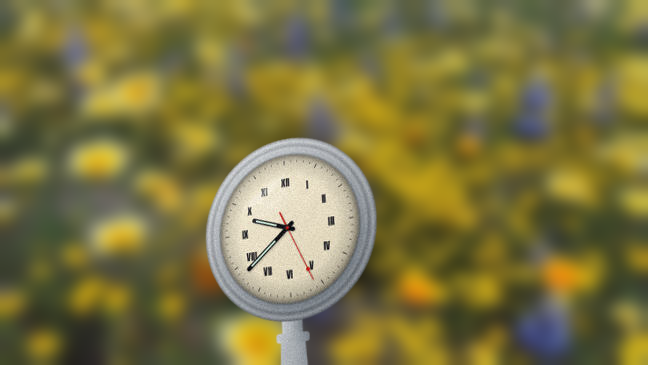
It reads **9:38:26**
